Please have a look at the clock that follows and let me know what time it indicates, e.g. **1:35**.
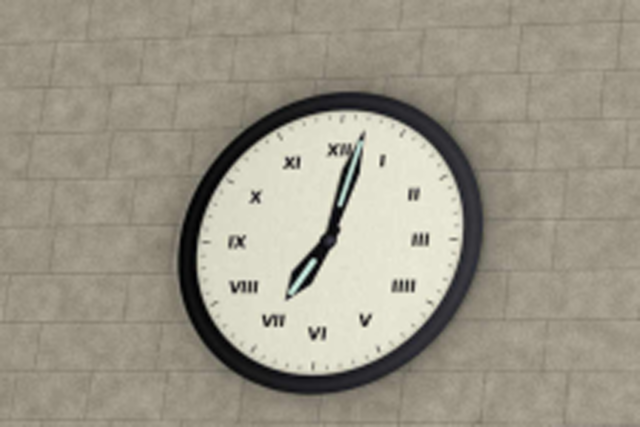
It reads **7:02**
